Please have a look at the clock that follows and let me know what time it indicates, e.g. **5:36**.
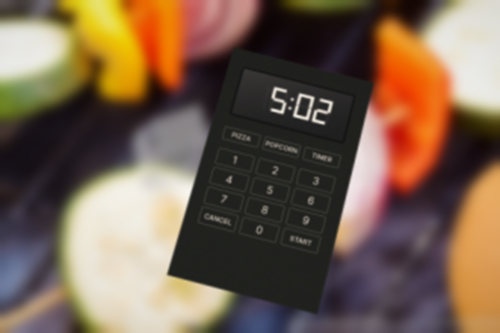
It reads **5:02**
